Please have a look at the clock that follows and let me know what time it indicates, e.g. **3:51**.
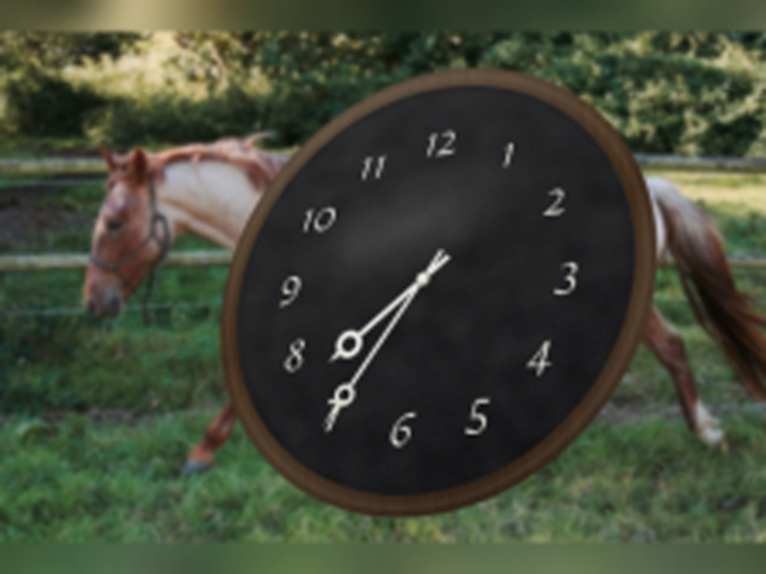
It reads **7:35**
